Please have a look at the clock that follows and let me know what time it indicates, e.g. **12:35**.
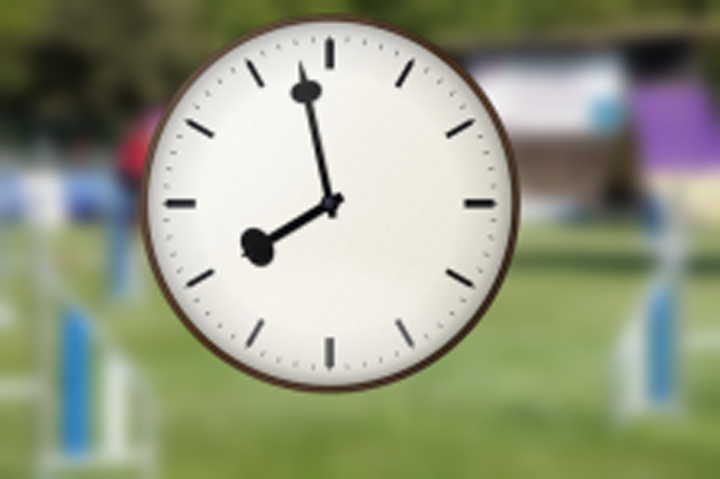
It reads **7:58**
